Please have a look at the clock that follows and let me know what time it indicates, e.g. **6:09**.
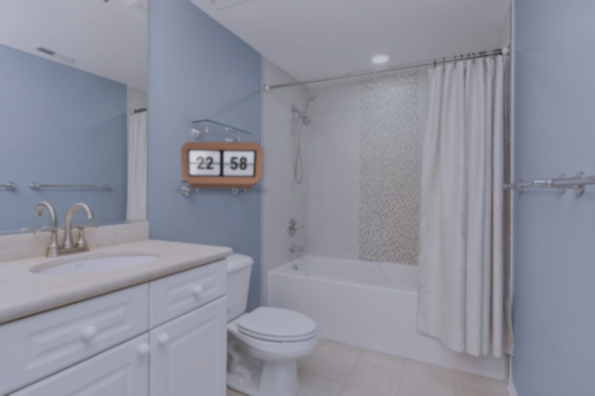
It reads **22:58**
